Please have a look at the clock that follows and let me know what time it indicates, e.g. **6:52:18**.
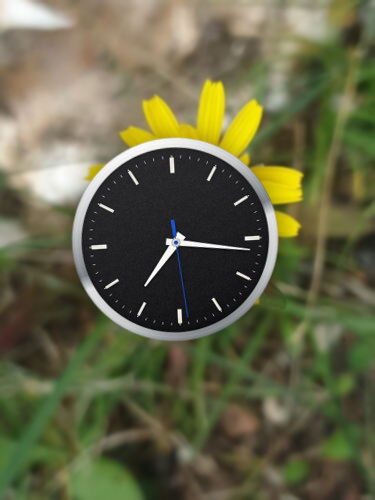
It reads **7:16:29**
